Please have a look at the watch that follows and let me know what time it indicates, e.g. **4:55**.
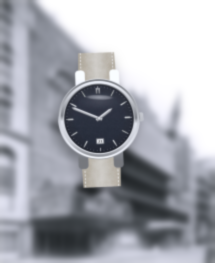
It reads **1:49**
